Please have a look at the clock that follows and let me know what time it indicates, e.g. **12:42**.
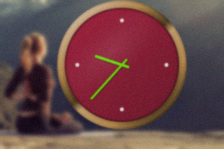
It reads **9:37**
